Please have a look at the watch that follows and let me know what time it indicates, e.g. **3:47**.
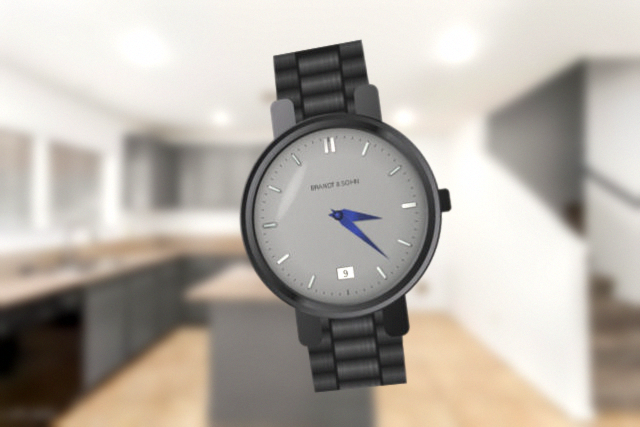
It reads **3:23**
